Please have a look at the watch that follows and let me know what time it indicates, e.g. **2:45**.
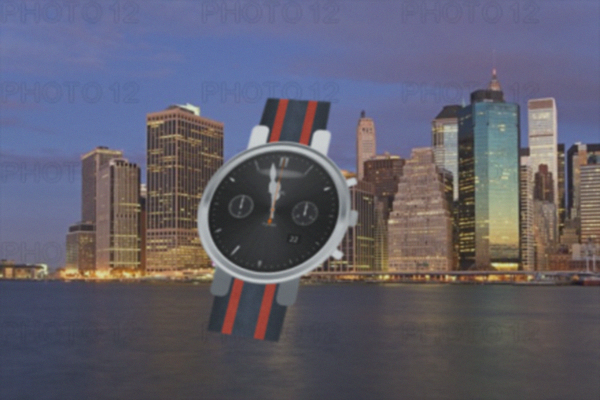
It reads **11:58**
